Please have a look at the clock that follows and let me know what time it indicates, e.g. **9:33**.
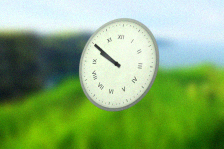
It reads **9:50**
